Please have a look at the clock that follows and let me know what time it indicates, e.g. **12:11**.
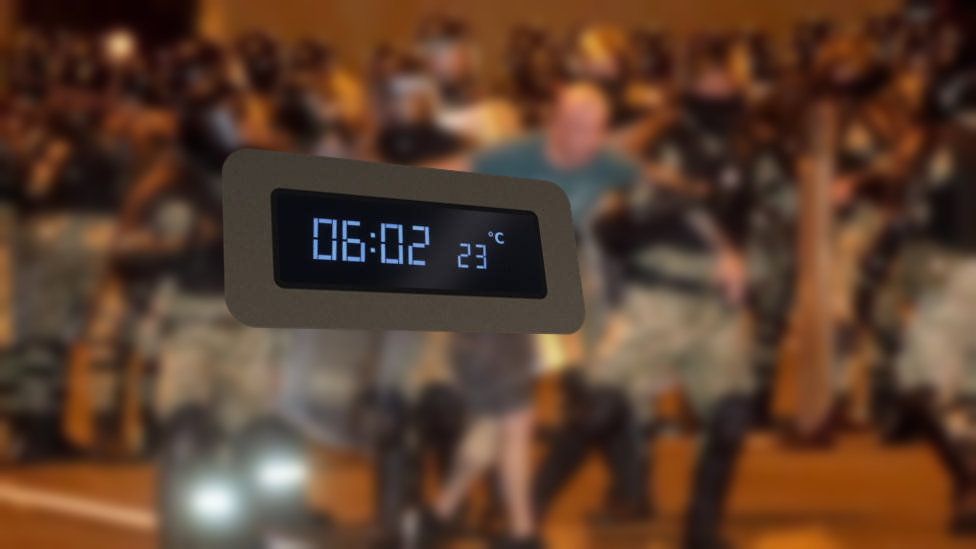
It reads **6:02**
